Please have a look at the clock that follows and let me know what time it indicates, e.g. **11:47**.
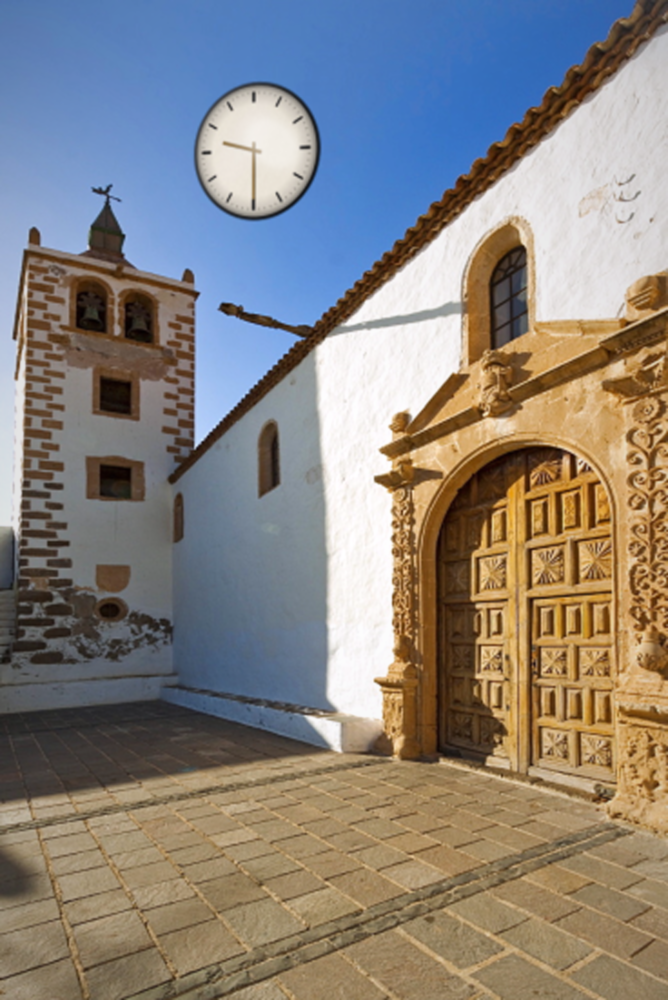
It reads **9:30**
